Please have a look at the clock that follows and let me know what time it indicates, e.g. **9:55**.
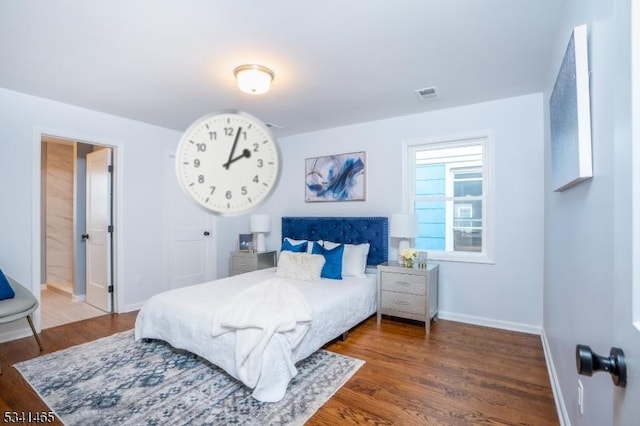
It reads **2:03**
